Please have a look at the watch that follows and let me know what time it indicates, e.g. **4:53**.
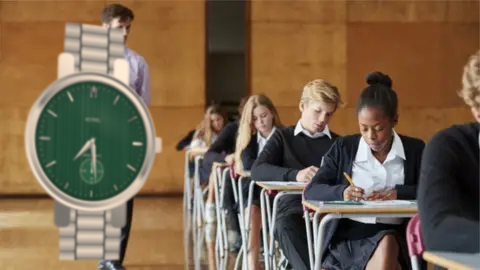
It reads **7:29**
